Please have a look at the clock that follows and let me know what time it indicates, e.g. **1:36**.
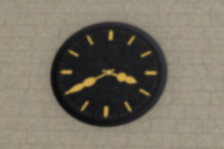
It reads **3:40**
